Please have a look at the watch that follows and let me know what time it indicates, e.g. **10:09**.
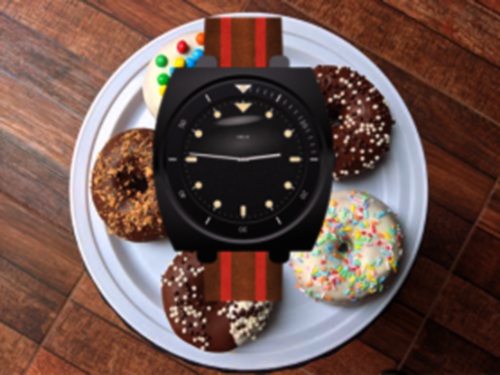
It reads **2:46**
